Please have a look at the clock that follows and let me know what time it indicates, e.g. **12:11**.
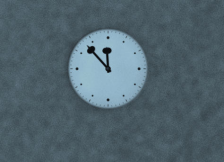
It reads **11:53**
